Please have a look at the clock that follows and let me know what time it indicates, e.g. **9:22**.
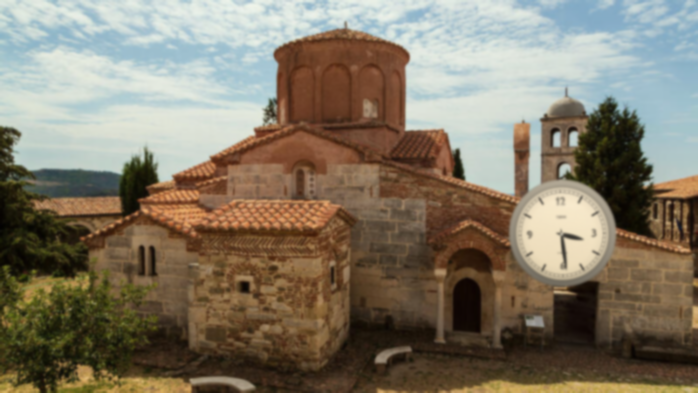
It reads **3:29**
